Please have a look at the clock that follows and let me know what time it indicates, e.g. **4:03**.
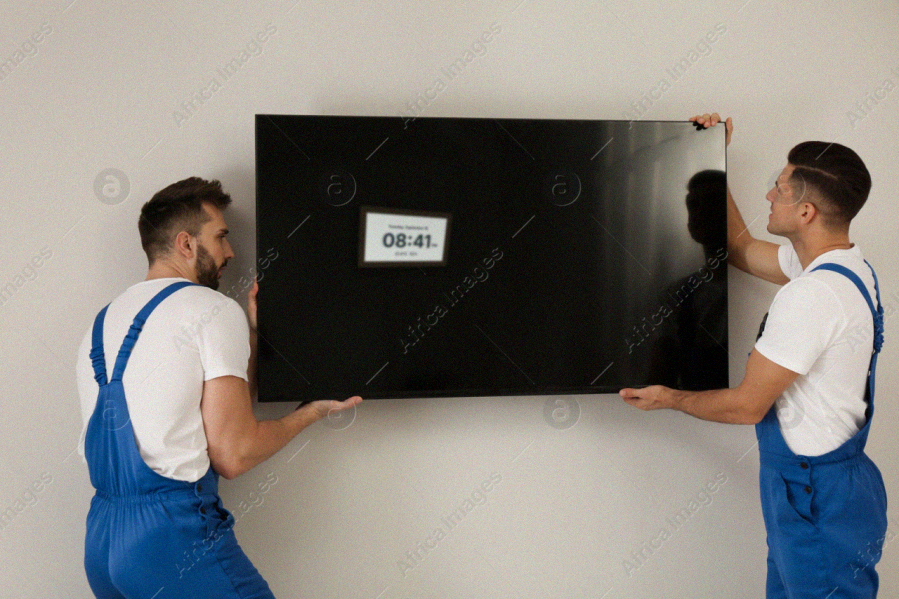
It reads **8:41**
